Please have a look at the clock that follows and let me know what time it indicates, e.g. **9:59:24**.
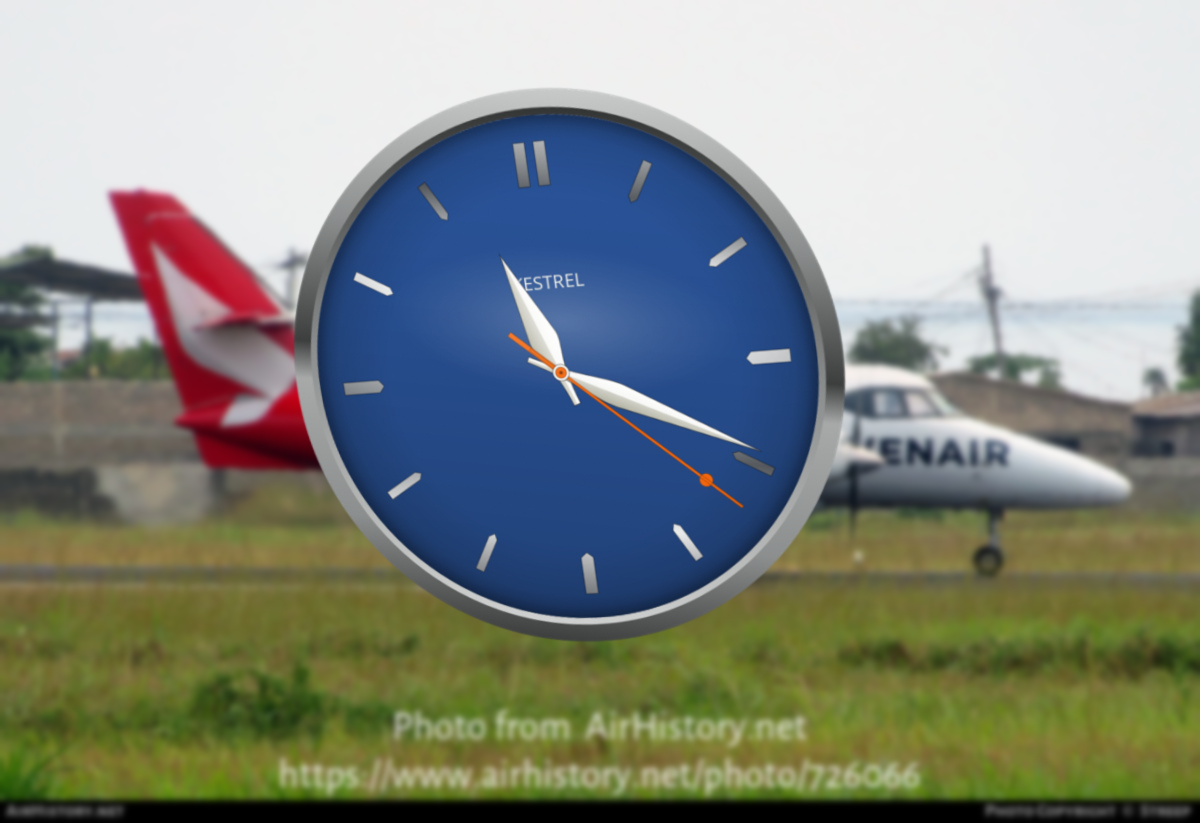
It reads **11:19:22**
